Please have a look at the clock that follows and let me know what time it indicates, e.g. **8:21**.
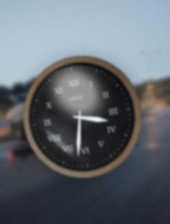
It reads **3:32**
